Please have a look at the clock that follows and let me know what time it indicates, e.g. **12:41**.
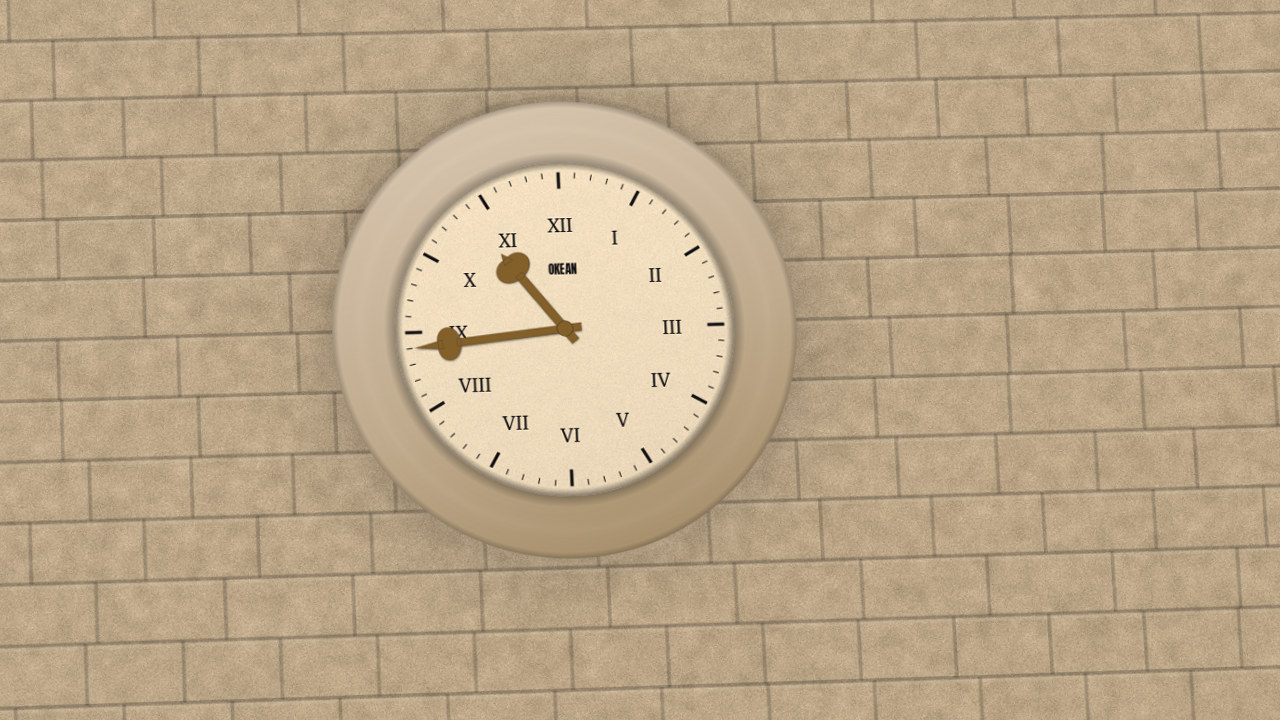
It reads **10:44**
